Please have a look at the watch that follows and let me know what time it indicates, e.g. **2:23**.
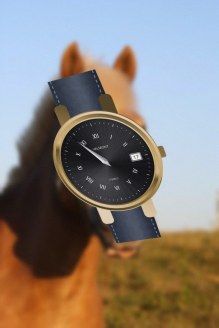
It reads **10:54**
